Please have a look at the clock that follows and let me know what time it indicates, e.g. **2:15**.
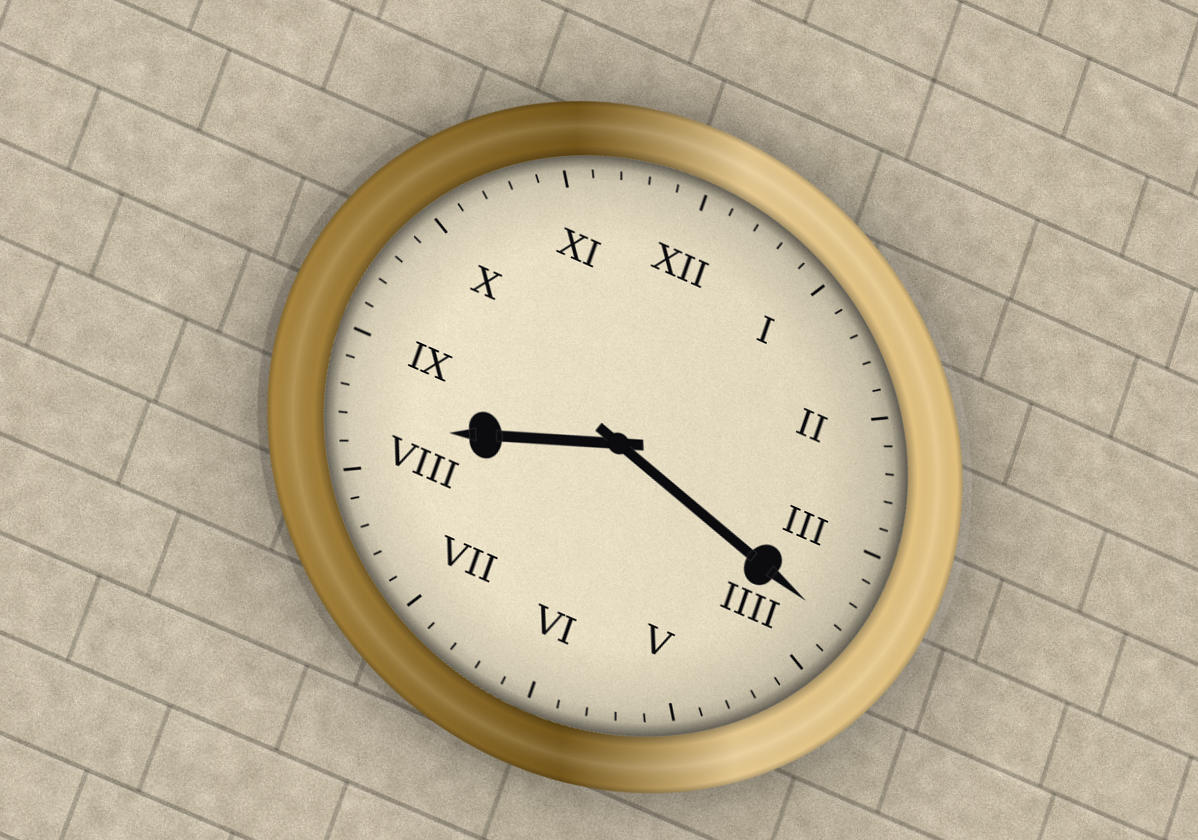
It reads **8:18**
